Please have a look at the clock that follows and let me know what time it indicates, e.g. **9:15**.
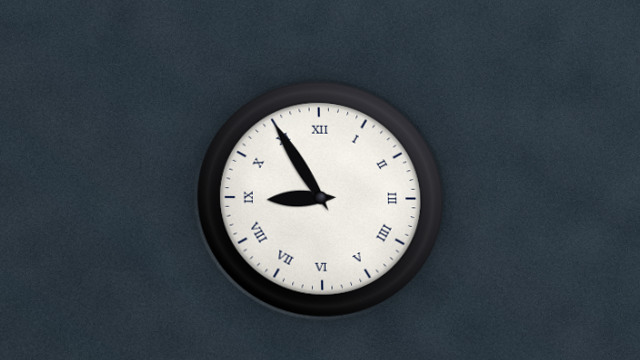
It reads **8:55**
